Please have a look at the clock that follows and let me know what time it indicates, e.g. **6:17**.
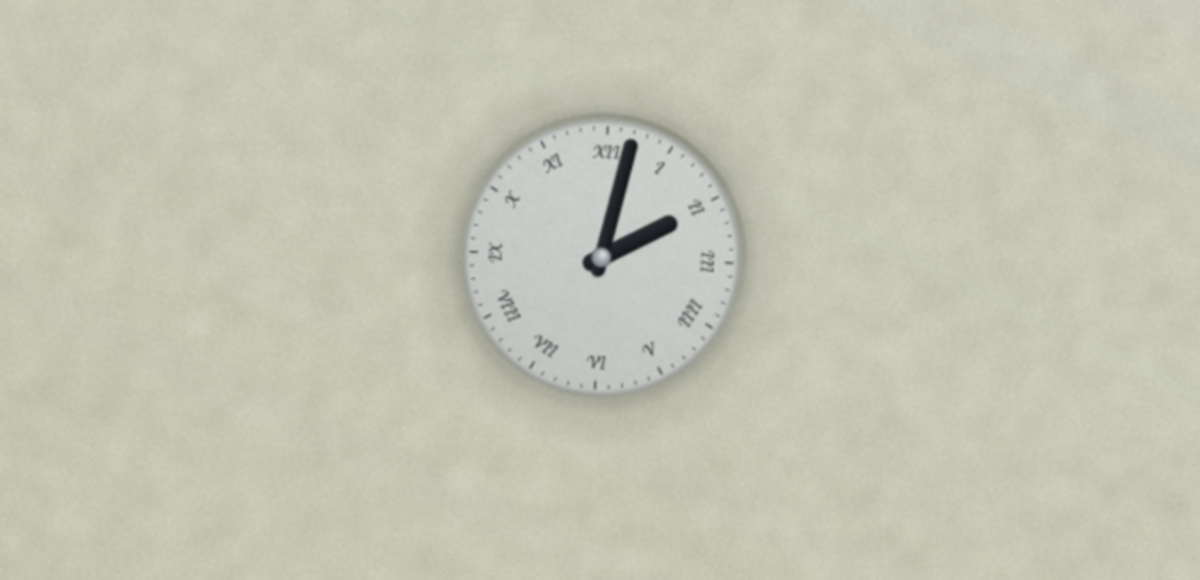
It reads **2:02**
